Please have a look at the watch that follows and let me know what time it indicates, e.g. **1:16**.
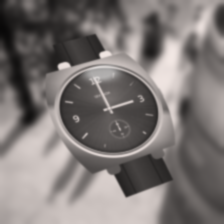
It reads **3:00**
